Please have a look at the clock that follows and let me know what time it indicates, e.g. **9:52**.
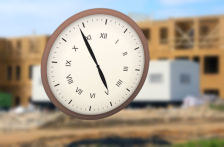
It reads **4:54**
